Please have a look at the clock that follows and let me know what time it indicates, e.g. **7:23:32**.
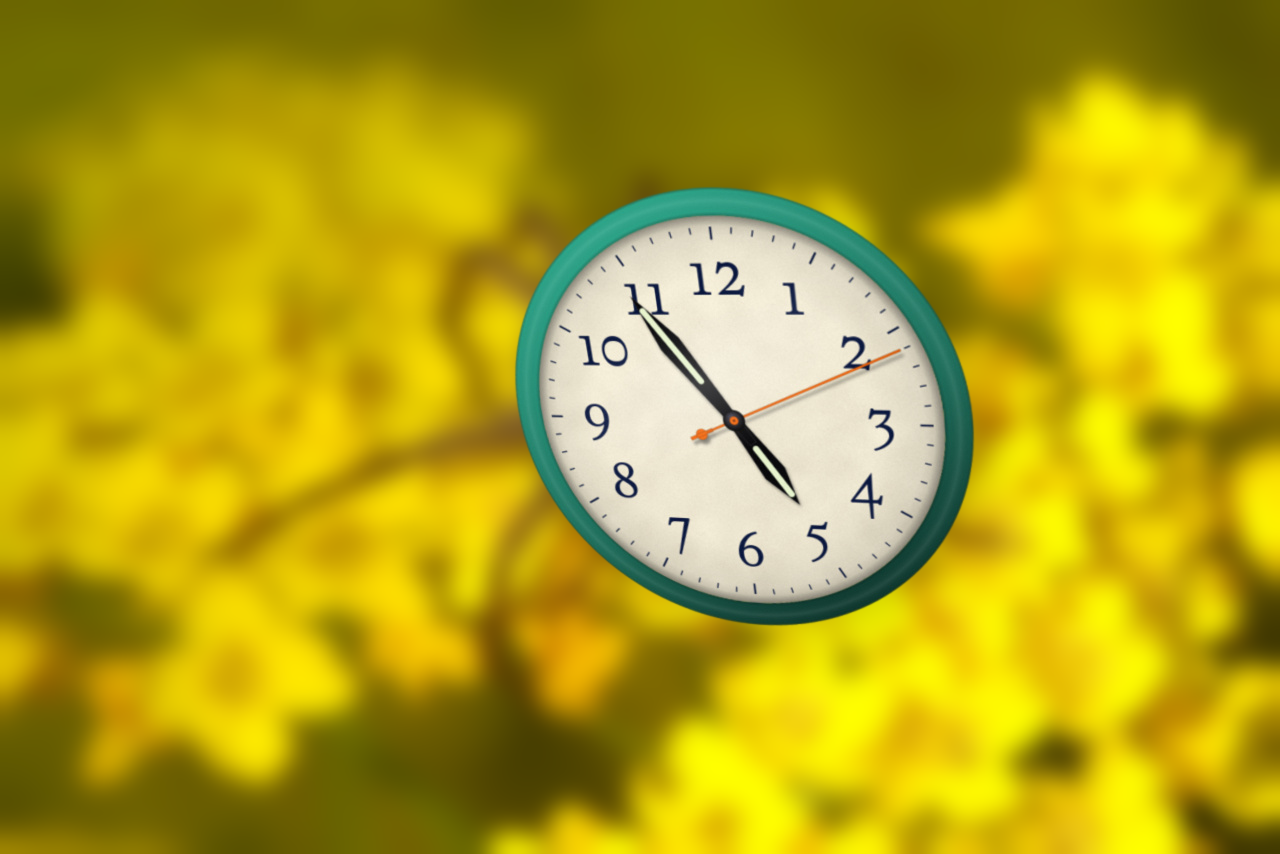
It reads **4:54:11**
